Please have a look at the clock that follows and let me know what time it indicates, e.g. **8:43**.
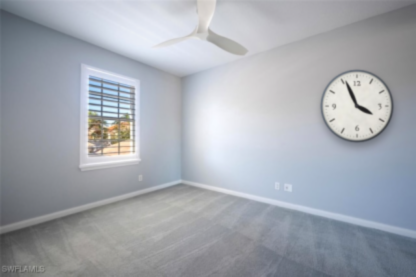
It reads **3:56**
